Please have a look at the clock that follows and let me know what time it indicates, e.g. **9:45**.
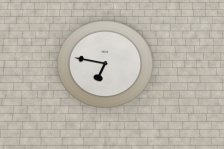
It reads **6:47**
